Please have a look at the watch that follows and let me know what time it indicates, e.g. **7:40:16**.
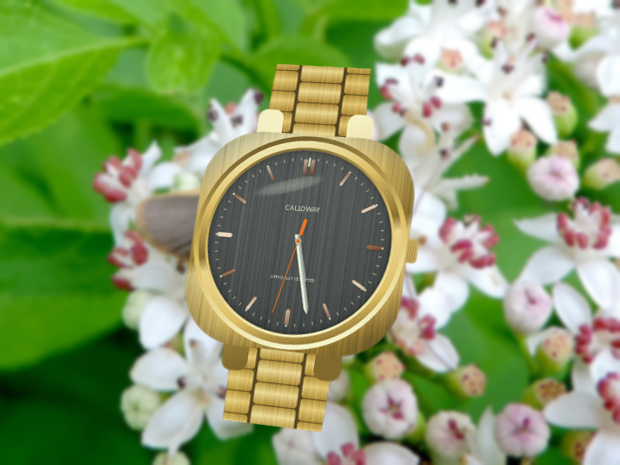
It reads **5:27:32**
